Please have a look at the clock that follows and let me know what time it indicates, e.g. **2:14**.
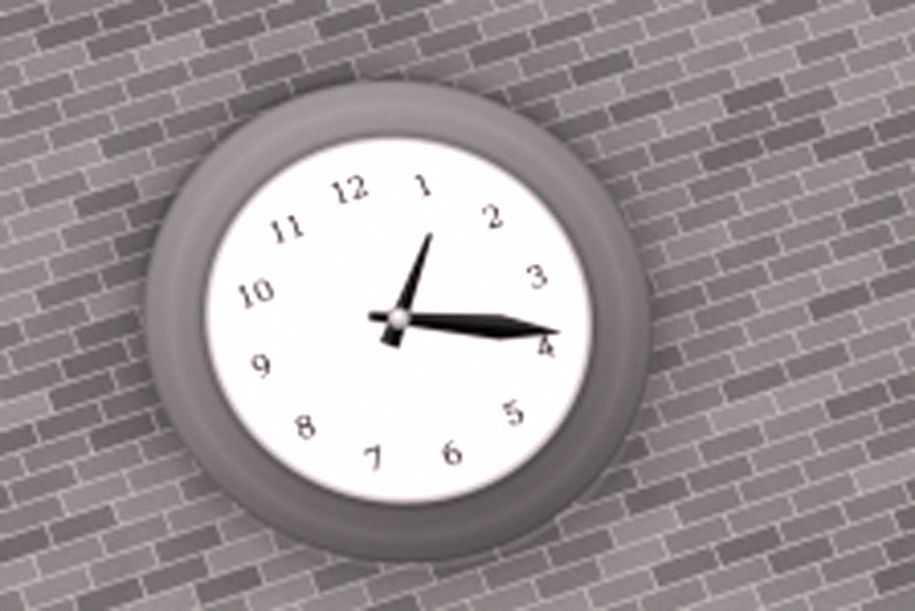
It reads **1:19**
